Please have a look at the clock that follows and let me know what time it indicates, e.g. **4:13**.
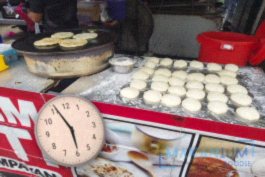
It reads **5:56**
